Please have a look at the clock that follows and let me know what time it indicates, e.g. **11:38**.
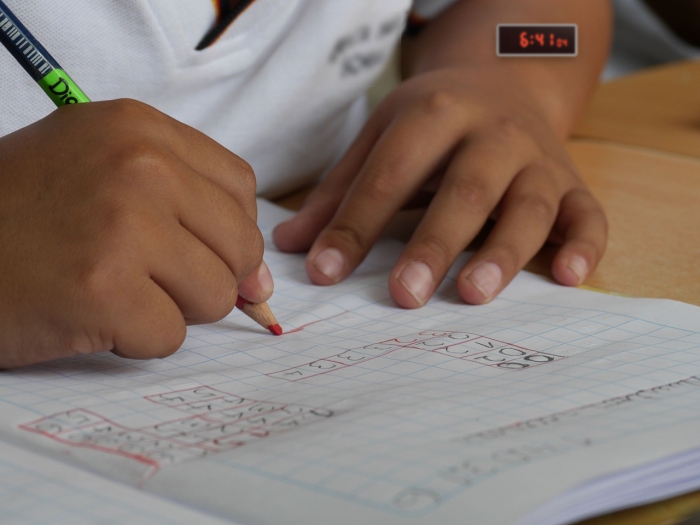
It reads **6:41**
